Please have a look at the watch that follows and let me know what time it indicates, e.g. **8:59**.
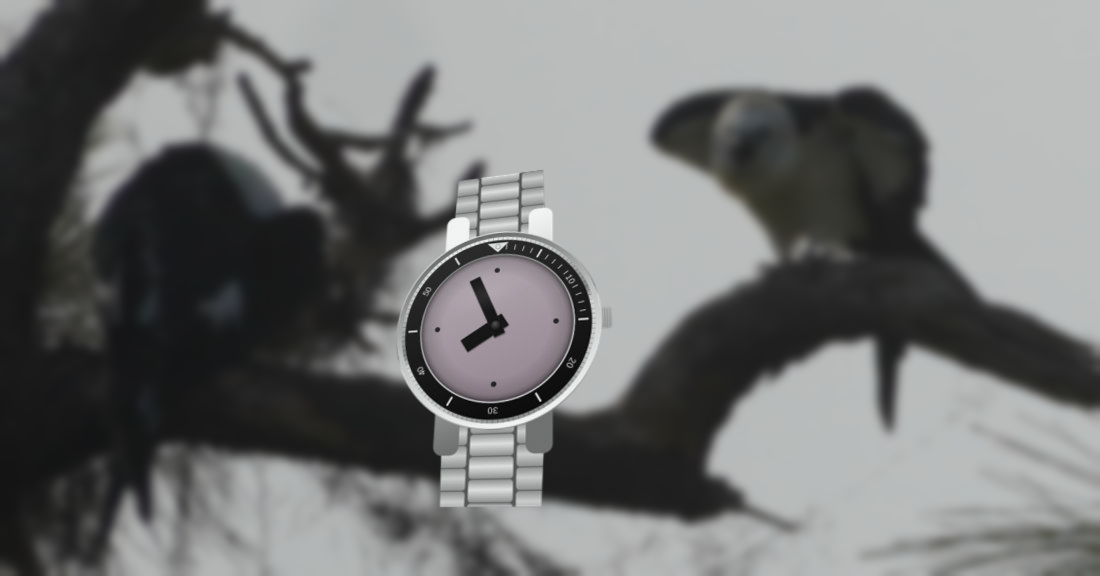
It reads **7:56**
